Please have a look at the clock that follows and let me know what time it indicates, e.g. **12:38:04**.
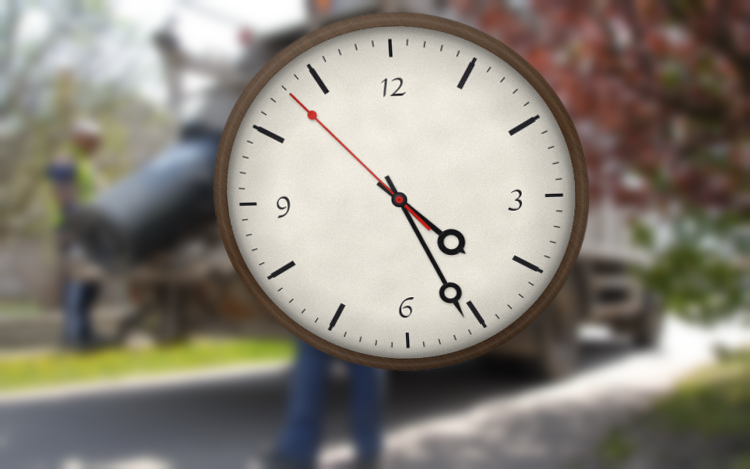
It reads **4:25:53**
